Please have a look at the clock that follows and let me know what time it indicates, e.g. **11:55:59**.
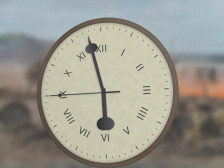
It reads **5:57:45**
